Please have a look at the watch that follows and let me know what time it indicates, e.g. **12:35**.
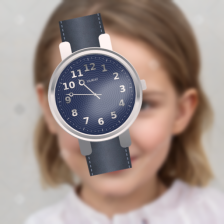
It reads **10:47**
